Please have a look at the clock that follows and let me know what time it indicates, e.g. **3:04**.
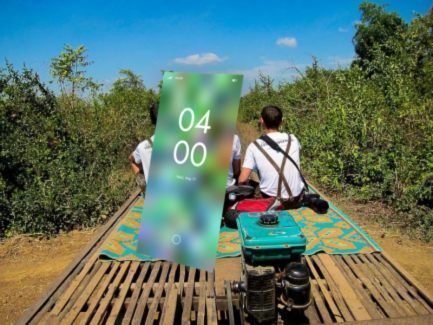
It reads **4:00**
